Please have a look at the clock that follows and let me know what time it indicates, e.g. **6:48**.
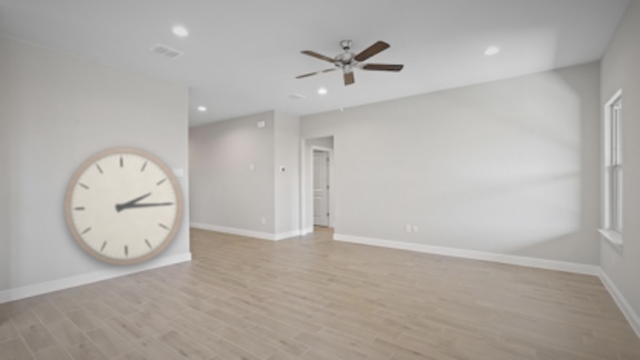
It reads **2:15**
